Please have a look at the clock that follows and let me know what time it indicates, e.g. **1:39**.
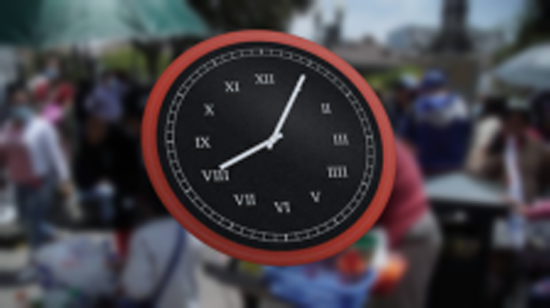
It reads **8:05**
